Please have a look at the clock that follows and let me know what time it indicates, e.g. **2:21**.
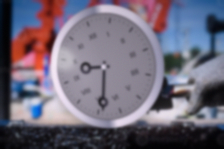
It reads **9:34**
